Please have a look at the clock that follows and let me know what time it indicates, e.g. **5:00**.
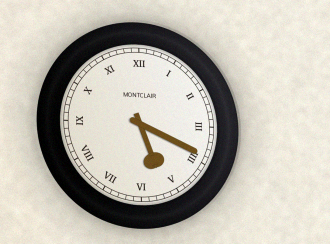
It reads **5:19**
